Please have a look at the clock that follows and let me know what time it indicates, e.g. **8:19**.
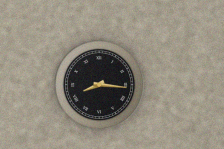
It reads **8:16**
